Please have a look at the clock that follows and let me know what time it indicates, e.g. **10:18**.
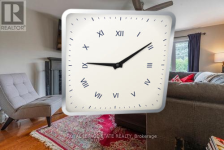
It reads **9:09**
